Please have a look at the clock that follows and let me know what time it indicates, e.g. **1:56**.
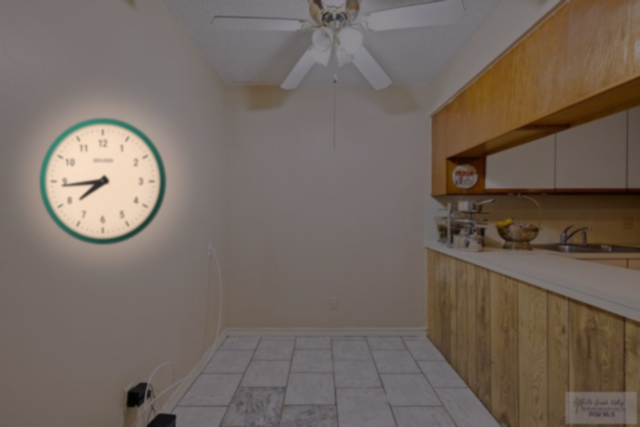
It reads **7:44**
